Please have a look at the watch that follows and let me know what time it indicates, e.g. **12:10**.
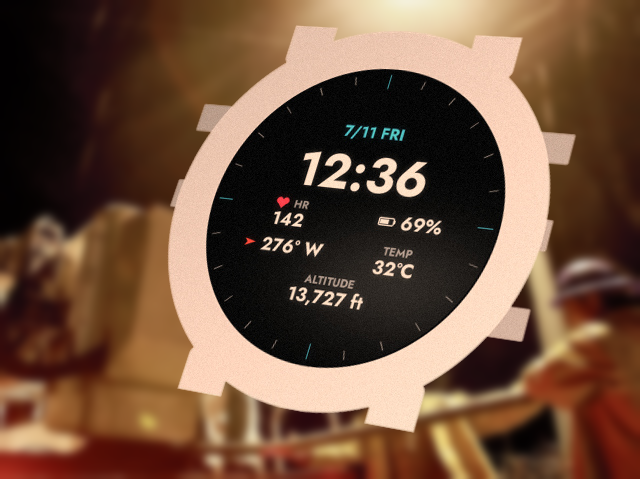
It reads **12:36**
